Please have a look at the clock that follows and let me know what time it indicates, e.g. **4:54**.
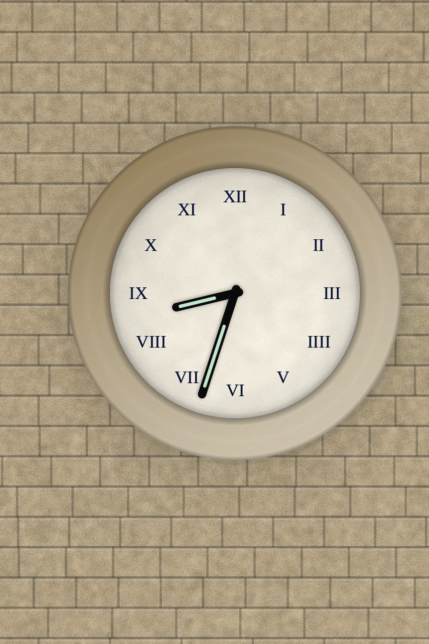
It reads **8:33**
